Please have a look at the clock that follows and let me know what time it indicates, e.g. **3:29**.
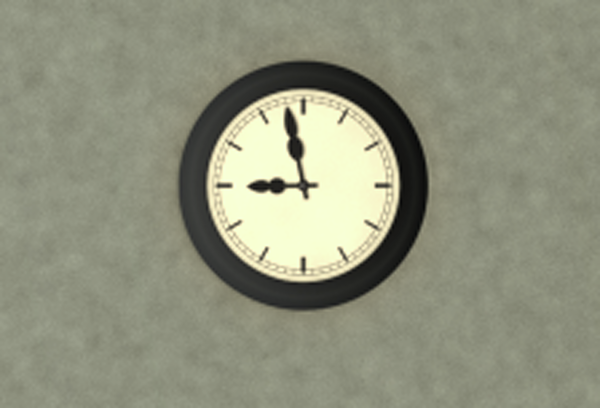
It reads **8:58**
